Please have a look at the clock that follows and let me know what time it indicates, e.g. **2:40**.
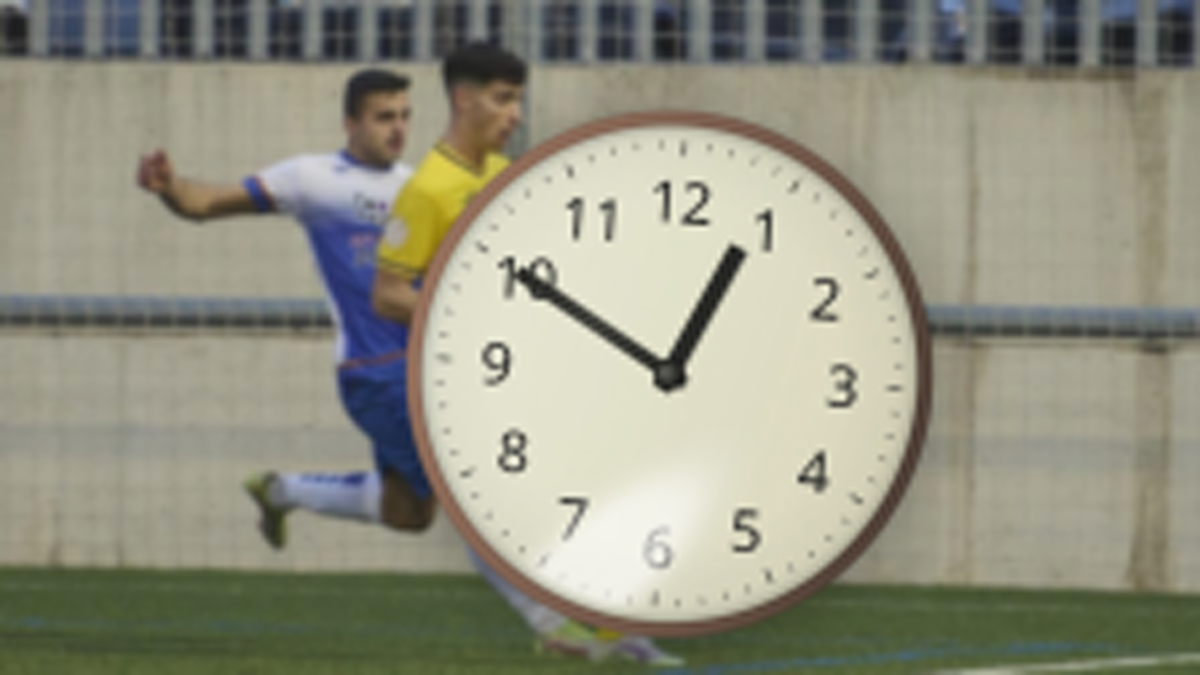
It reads **12:50**
